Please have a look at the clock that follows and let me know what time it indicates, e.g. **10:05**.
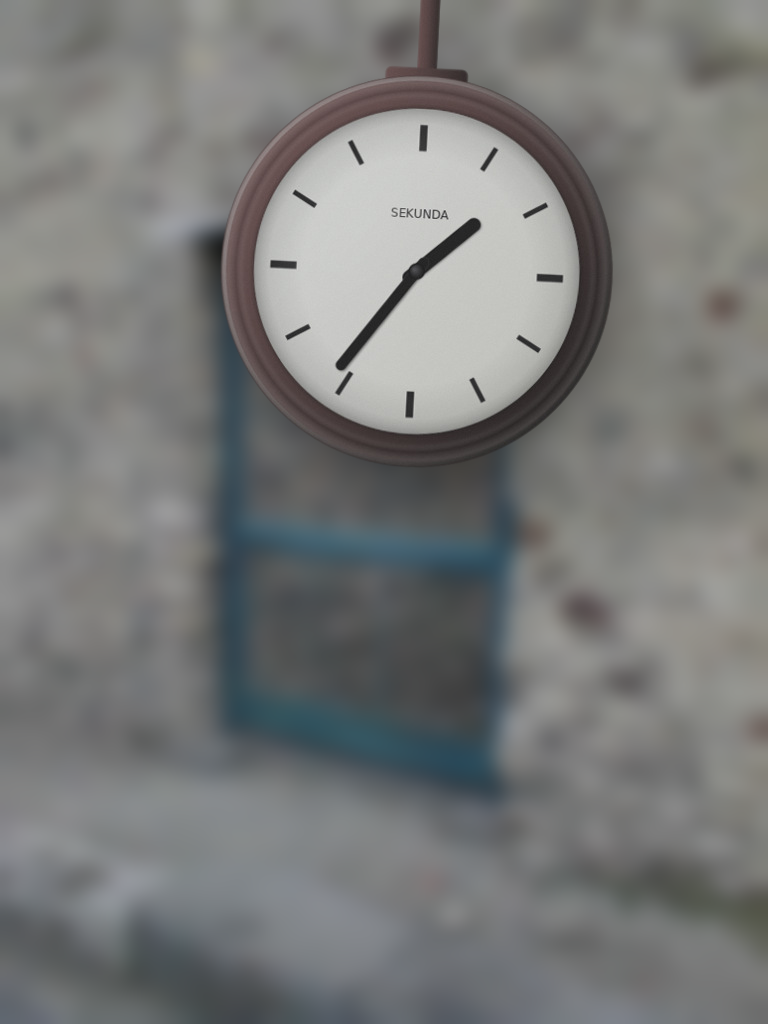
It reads **1:36**
